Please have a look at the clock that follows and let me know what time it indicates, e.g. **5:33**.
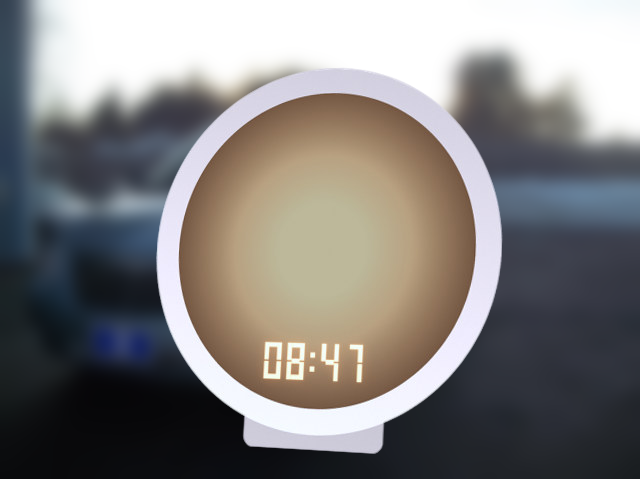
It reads **8:47**
